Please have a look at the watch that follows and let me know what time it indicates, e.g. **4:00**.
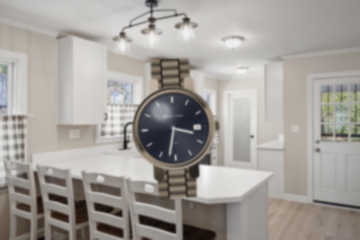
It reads **3:32**
